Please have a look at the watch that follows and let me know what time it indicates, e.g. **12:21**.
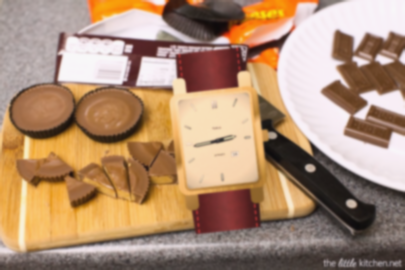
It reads **2:44**
